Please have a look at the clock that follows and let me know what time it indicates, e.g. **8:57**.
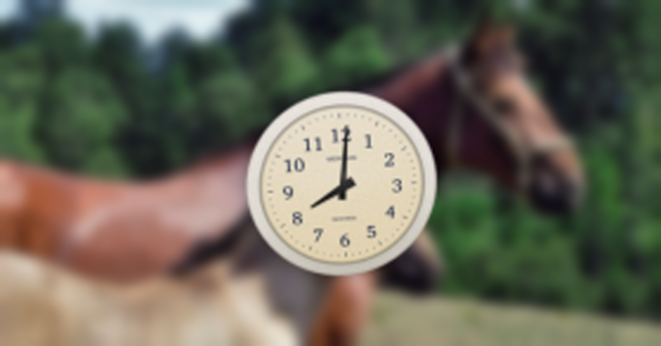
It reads **8:01**
